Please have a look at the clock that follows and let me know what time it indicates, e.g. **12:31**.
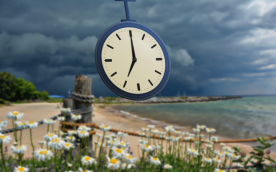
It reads **7:00**
